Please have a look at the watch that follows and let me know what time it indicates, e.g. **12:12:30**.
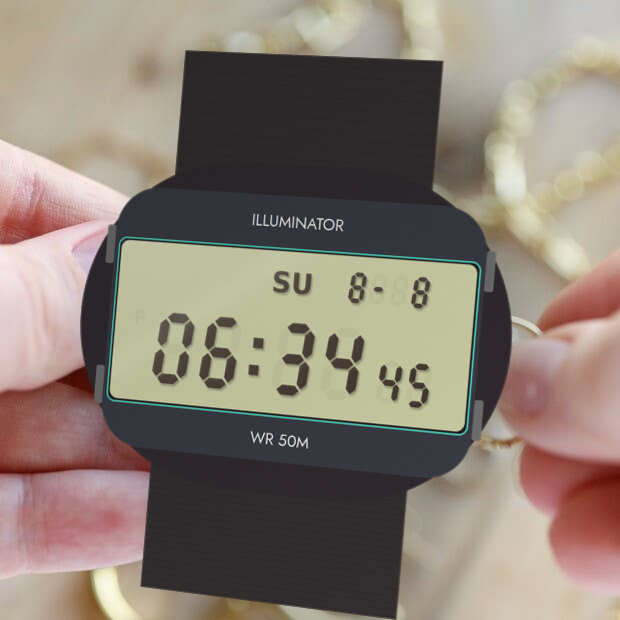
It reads **6:34:45**
